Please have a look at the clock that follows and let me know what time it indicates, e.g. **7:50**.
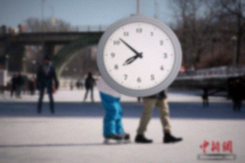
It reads **7:52**
